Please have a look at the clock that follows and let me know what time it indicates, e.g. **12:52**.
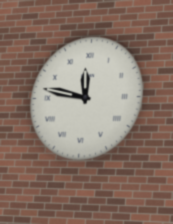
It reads **11:47**
